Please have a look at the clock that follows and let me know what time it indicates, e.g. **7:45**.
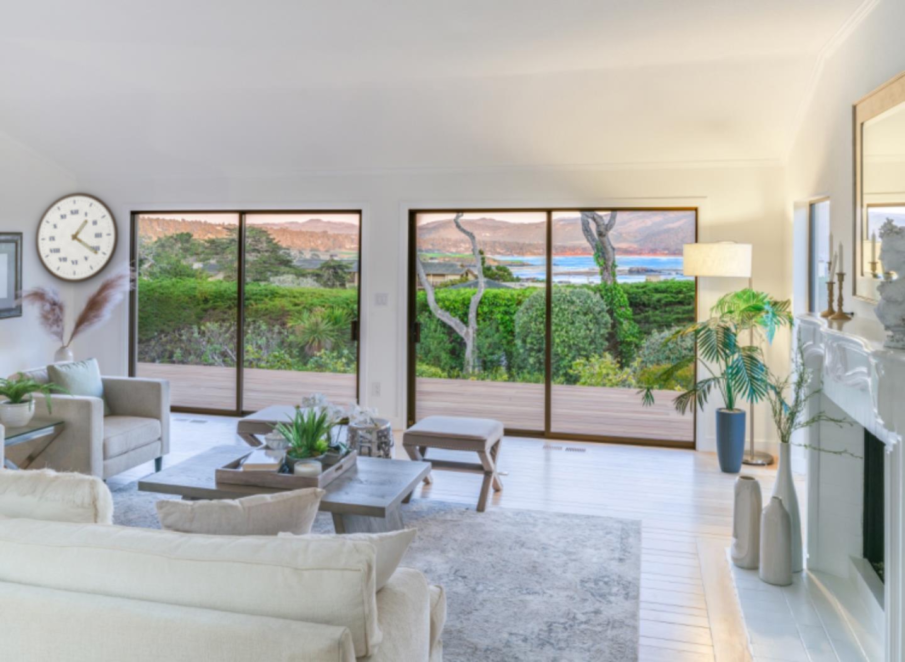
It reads **1:21**
